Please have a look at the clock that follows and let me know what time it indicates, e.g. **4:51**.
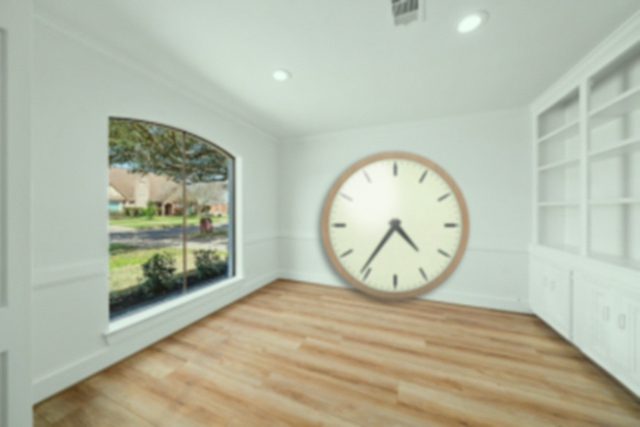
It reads **4:36**
